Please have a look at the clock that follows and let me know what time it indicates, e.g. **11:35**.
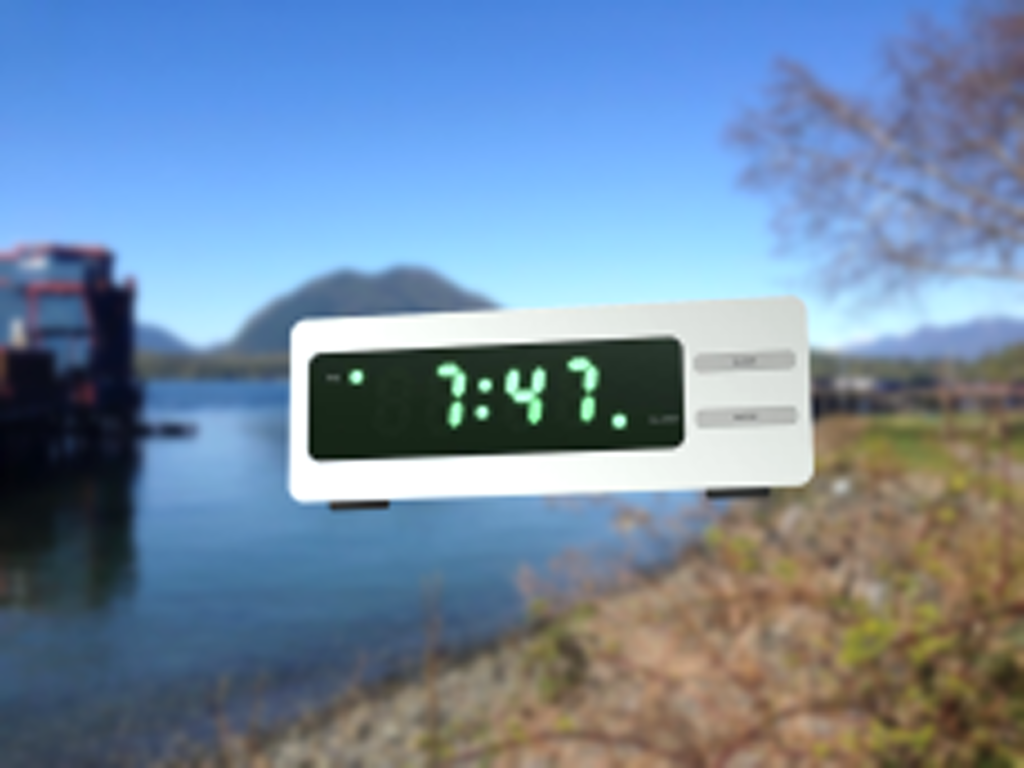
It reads **7:47**
